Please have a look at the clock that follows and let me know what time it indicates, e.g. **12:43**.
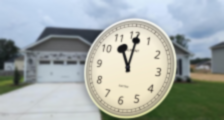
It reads **11:01**
